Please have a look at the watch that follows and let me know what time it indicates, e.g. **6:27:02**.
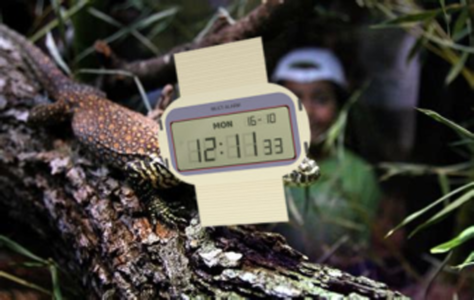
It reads **12:11:33**
